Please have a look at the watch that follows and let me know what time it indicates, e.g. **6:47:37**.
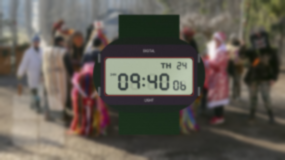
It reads **9:40:06**
